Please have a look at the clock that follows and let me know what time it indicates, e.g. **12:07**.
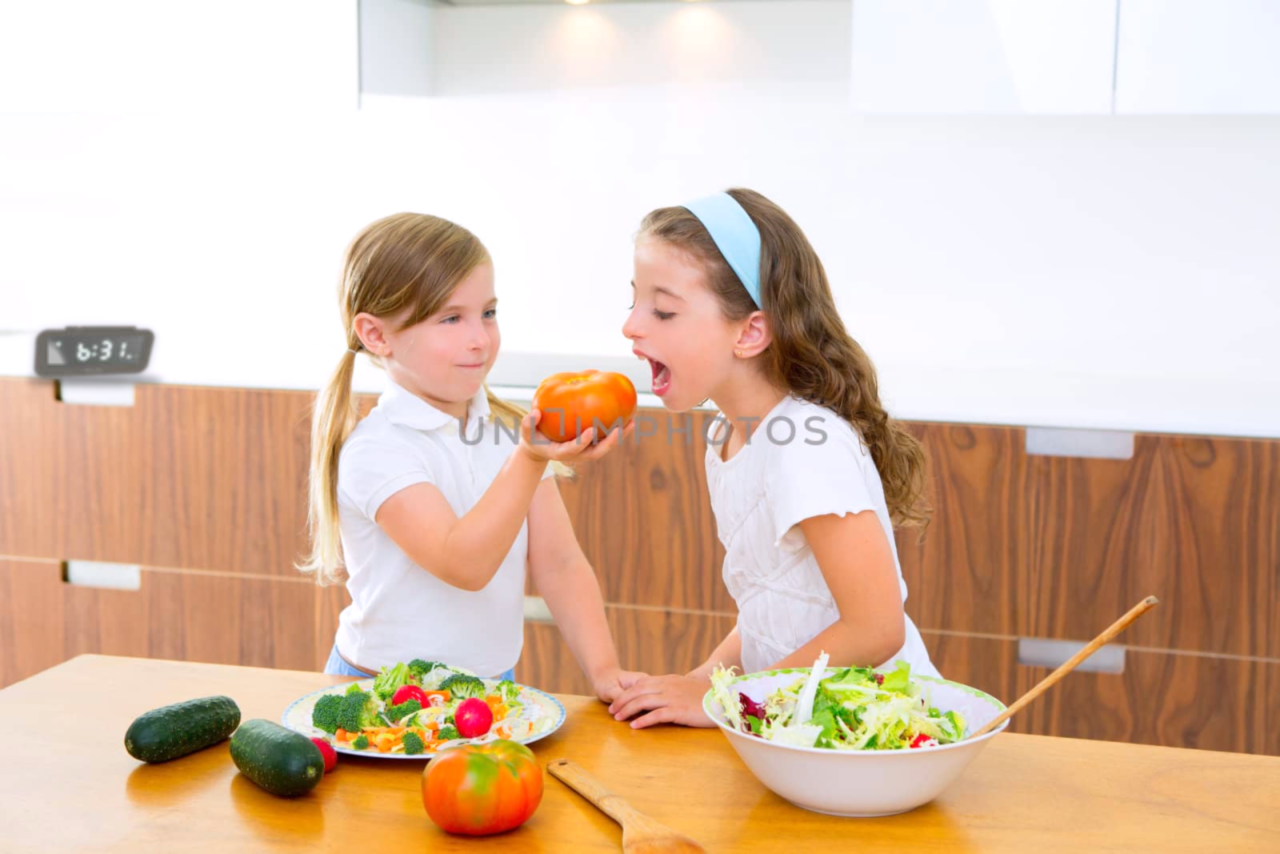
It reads **6:31**
